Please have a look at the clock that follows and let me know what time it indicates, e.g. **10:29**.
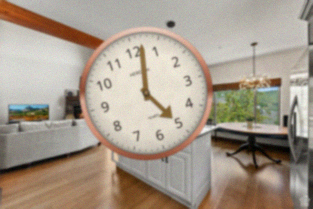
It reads **5:02**
